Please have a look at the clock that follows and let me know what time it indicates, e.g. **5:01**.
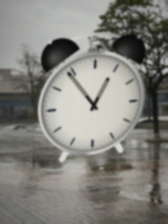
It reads **12:54**
